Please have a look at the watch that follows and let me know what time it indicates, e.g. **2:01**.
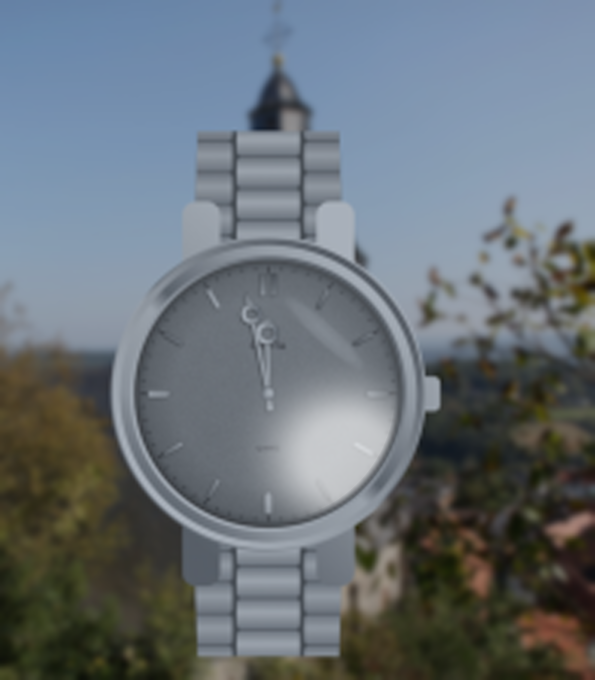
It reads **11:58**
